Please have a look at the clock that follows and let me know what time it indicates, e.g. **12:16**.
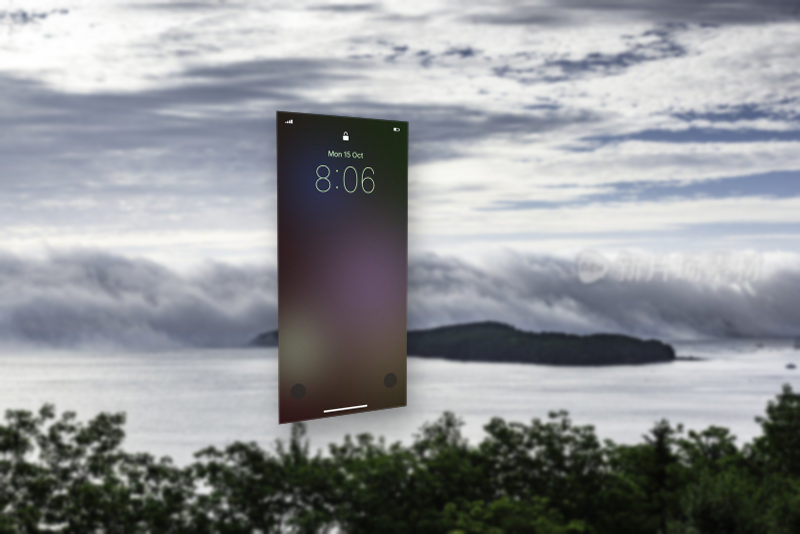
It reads **8:06**
